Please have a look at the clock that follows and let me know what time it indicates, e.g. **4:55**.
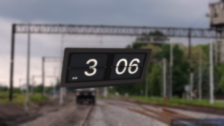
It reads **3:06**
